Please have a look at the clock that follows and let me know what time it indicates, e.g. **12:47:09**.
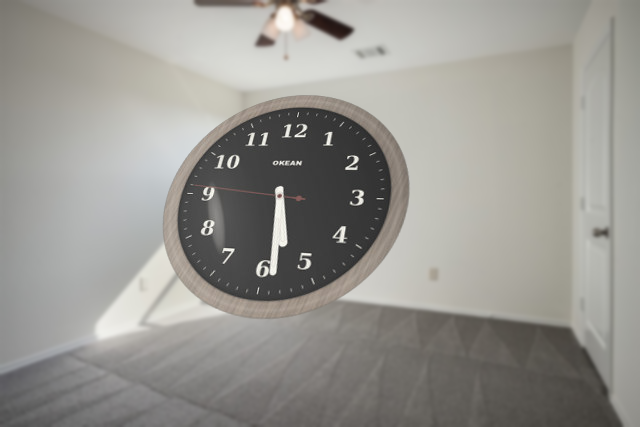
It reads **5:28:46**
